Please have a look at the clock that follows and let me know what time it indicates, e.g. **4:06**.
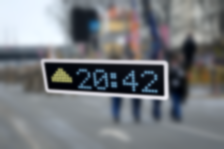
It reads **20:42**
